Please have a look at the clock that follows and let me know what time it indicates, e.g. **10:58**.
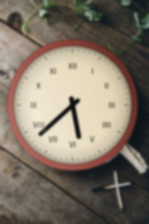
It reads **5:38**
